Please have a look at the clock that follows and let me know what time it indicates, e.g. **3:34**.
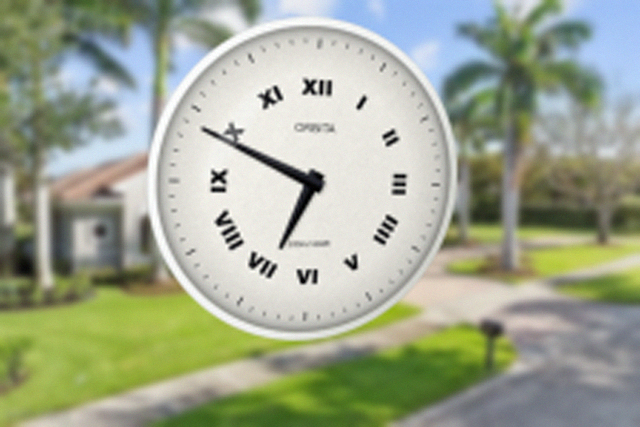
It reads **6:49**
